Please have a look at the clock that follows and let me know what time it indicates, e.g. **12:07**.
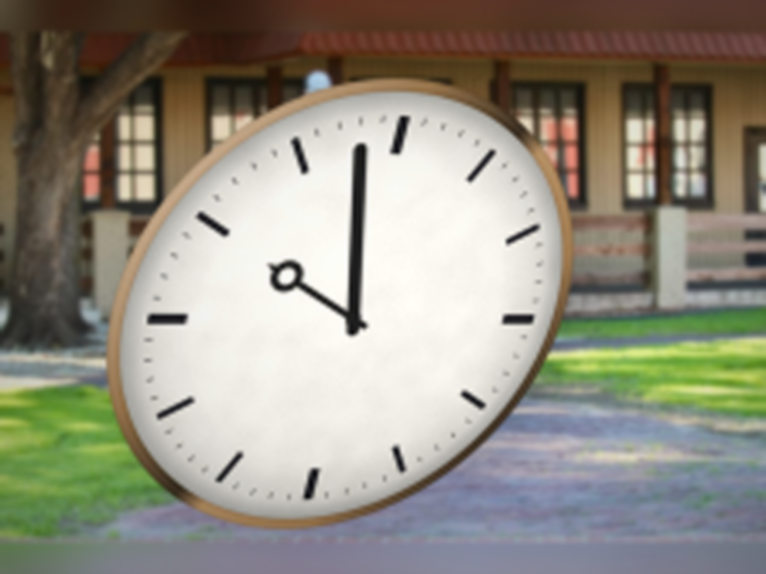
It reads **9:58**
